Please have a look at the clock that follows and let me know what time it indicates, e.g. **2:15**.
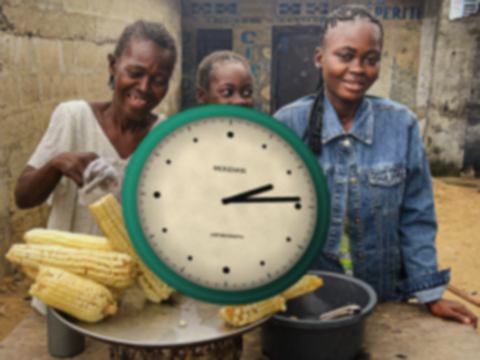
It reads **2:14**
